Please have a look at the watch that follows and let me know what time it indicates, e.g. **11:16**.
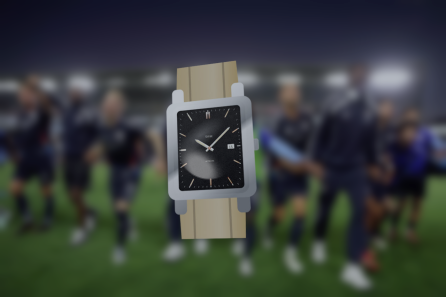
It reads **10:08**
